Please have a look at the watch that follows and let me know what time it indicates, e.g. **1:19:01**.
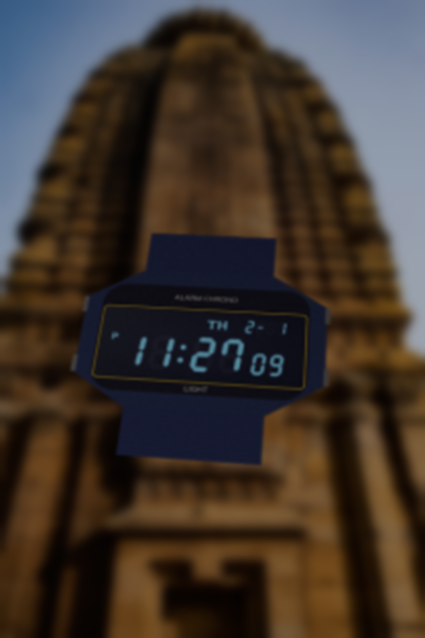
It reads **11:27:09**
